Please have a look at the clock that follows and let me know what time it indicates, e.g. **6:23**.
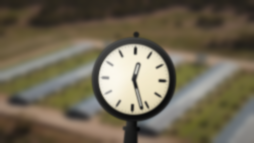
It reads **12:27**
